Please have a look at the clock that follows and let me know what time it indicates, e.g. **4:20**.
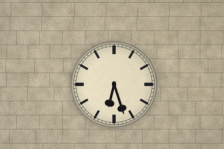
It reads **6:27**
